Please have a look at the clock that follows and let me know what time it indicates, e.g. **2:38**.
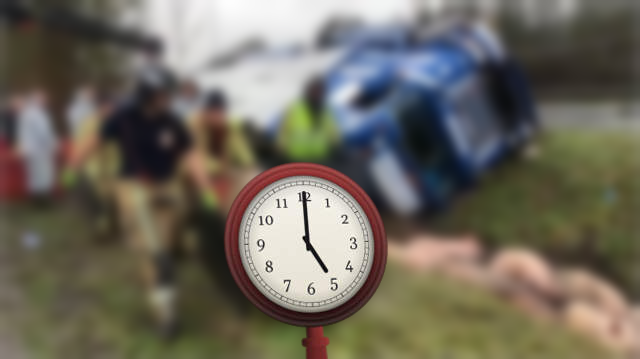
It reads **5:00**
